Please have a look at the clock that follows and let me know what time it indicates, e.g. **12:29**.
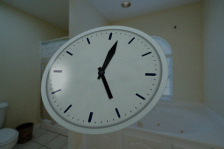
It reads **5:02**
